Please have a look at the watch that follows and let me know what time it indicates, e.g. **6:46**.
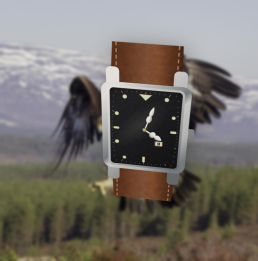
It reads **4:03**
